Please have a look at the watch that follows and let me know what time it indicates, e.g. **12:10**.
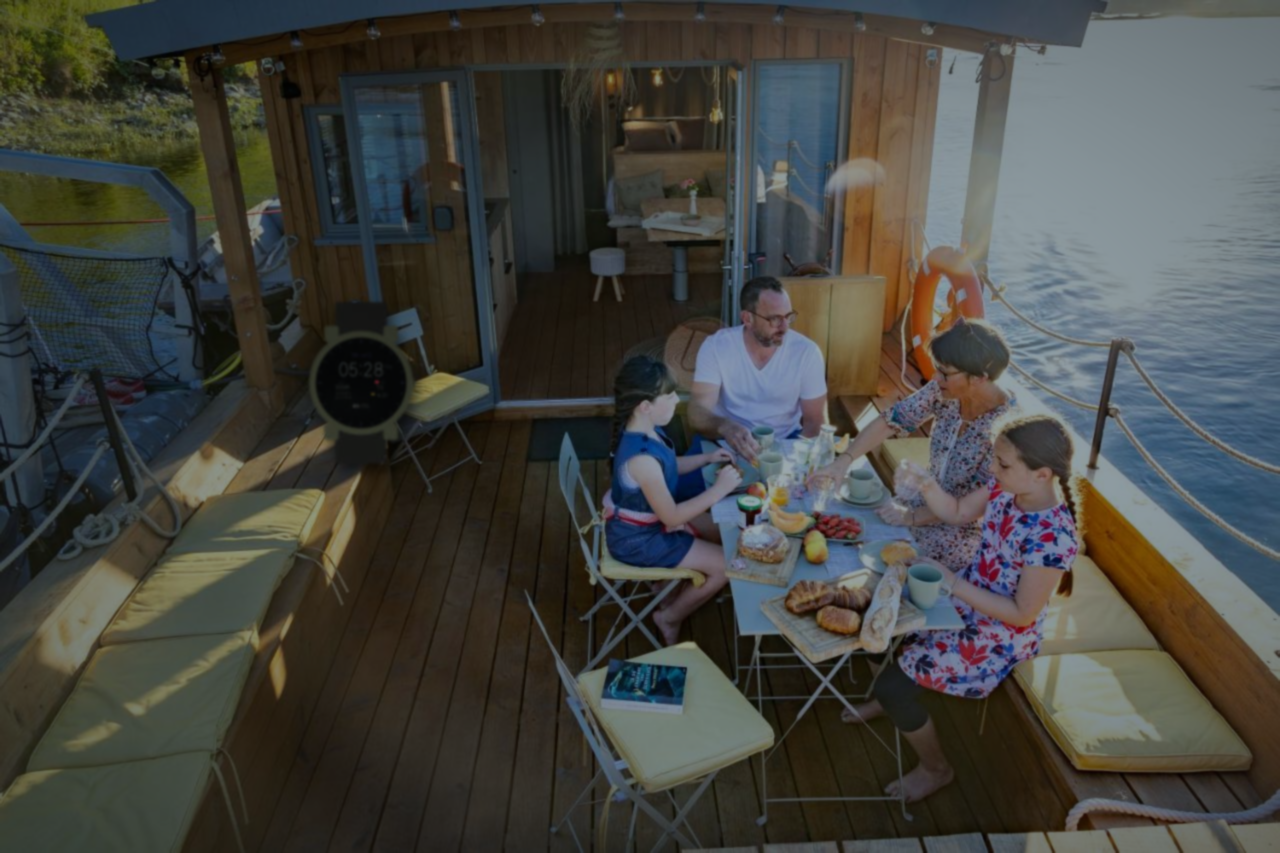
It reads **5:28**
